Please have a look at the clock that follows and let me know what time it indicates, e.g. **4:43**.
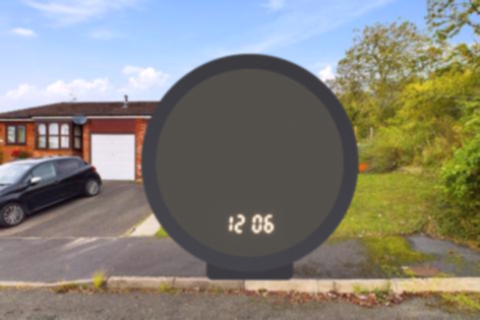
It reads **12:06**
